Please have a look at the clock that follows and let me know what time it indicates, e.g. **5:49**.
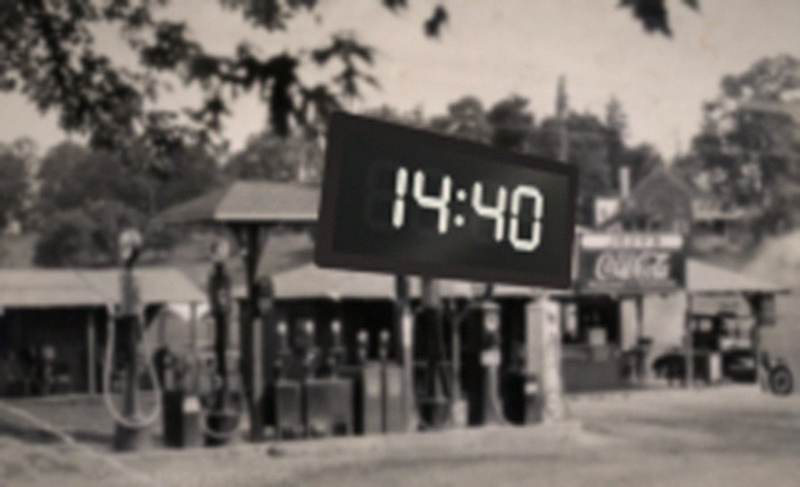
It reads **14:40**
